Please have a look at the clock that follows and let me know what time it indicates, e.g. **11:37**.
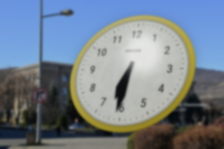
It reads **6:31**
